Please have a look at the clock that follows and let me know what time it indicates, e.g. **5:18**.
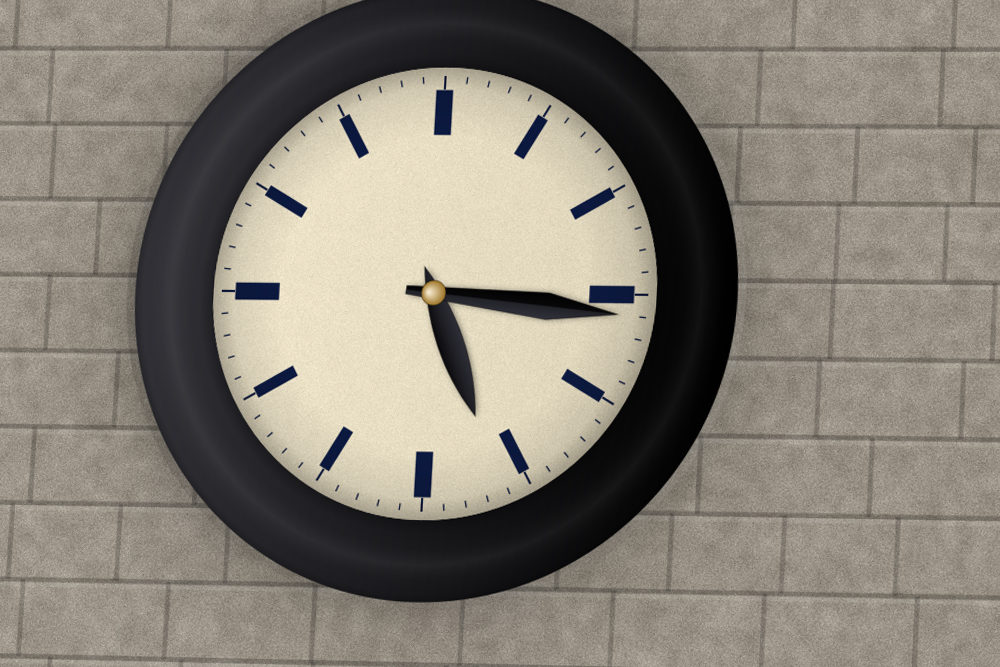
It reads **5:16**
